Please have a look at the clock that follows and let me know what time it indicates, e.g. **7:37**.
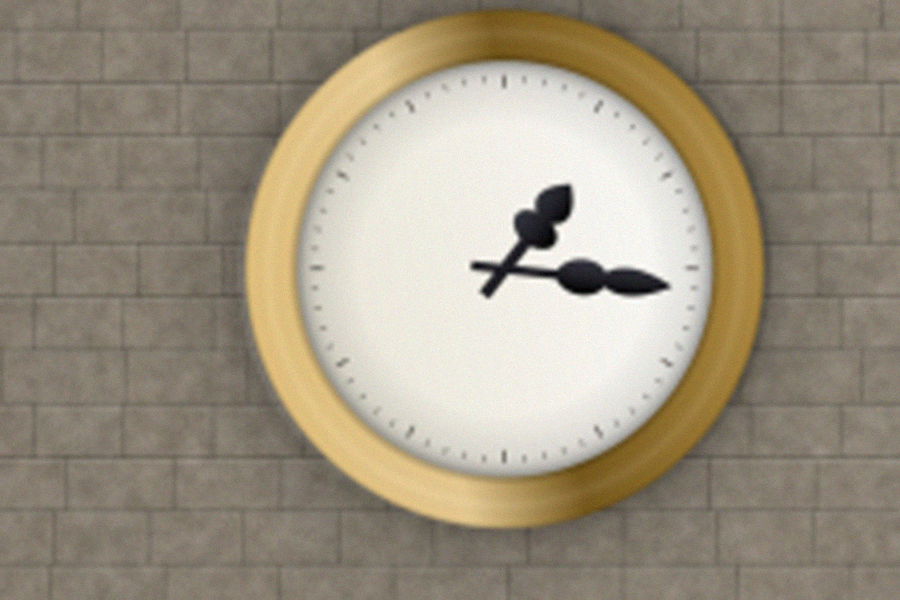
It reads **1:16**
